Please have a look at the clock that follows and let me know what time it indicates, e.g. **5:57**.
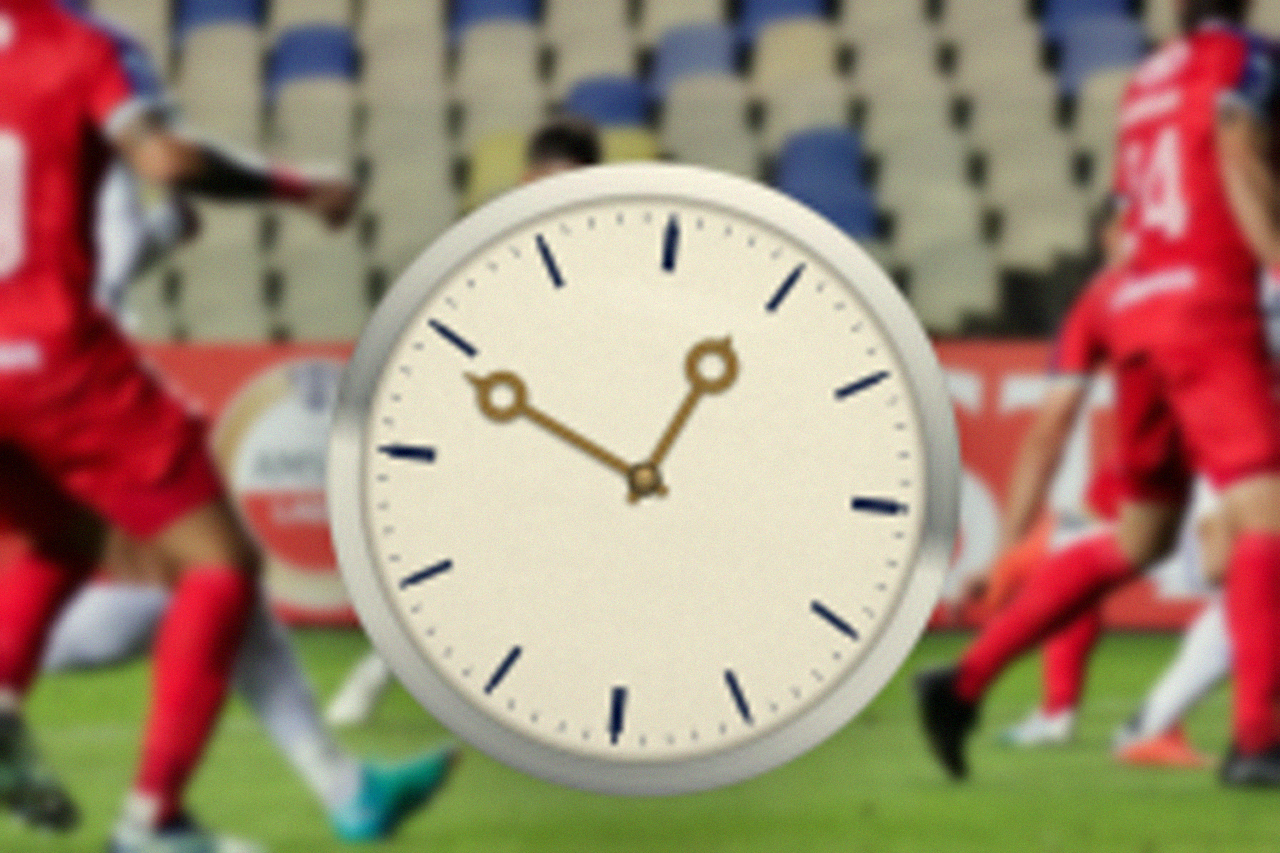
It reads **12:49**
